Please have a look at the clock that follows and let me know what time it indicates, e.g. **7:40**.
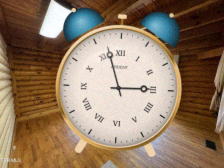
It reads **2:57**
